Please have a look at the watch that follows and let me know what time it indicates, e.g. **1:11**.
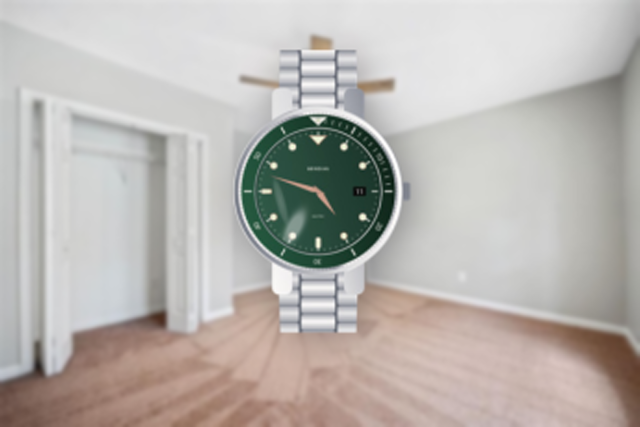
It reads **4:48**
